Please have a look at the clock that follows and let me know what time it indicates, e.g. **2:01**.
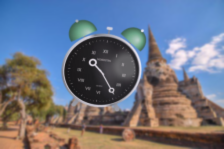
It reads **10:24**
